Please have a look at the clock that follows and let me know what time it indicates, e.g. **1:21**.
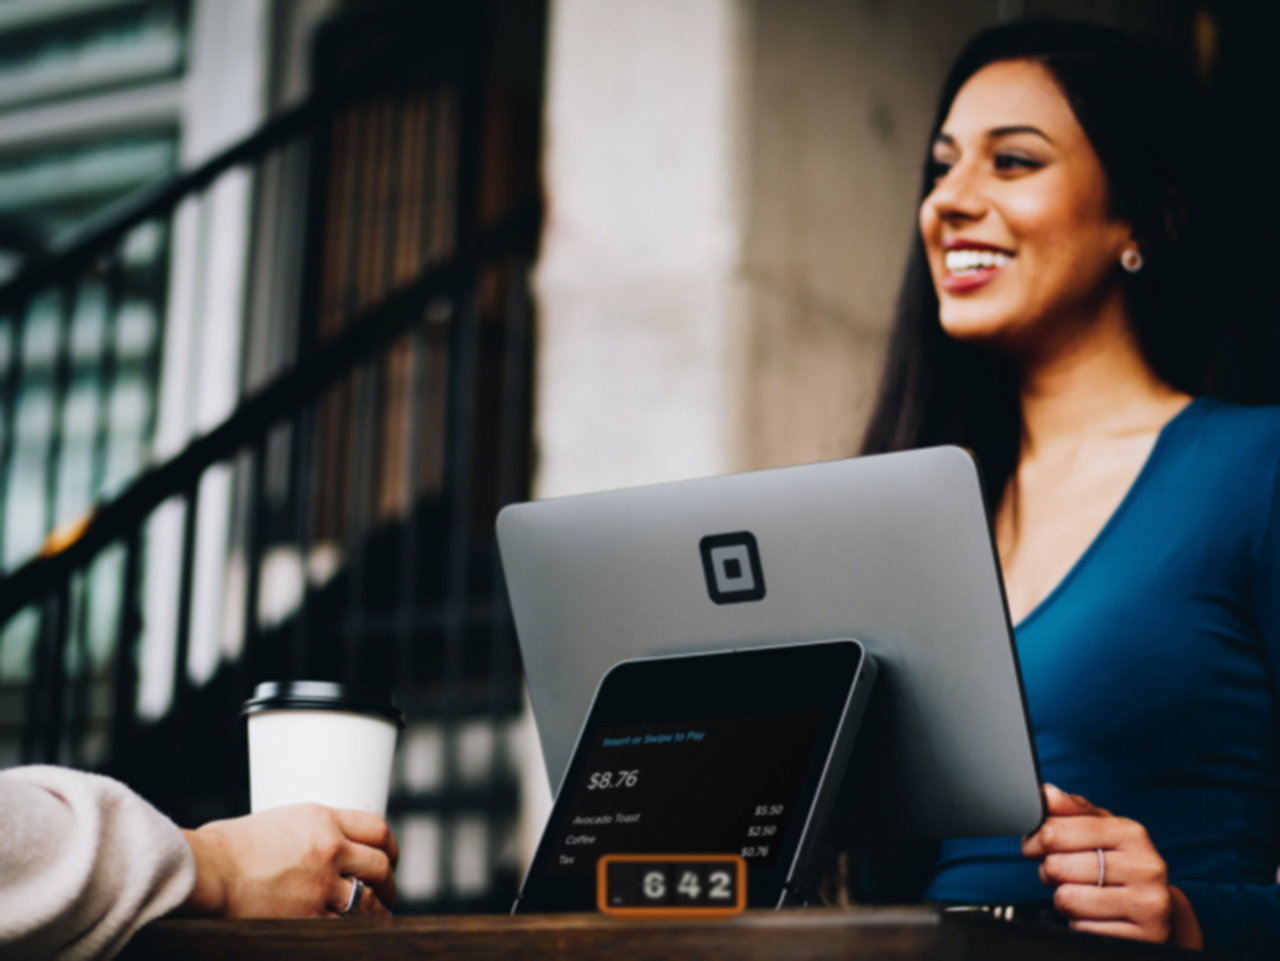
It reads **6:42**
